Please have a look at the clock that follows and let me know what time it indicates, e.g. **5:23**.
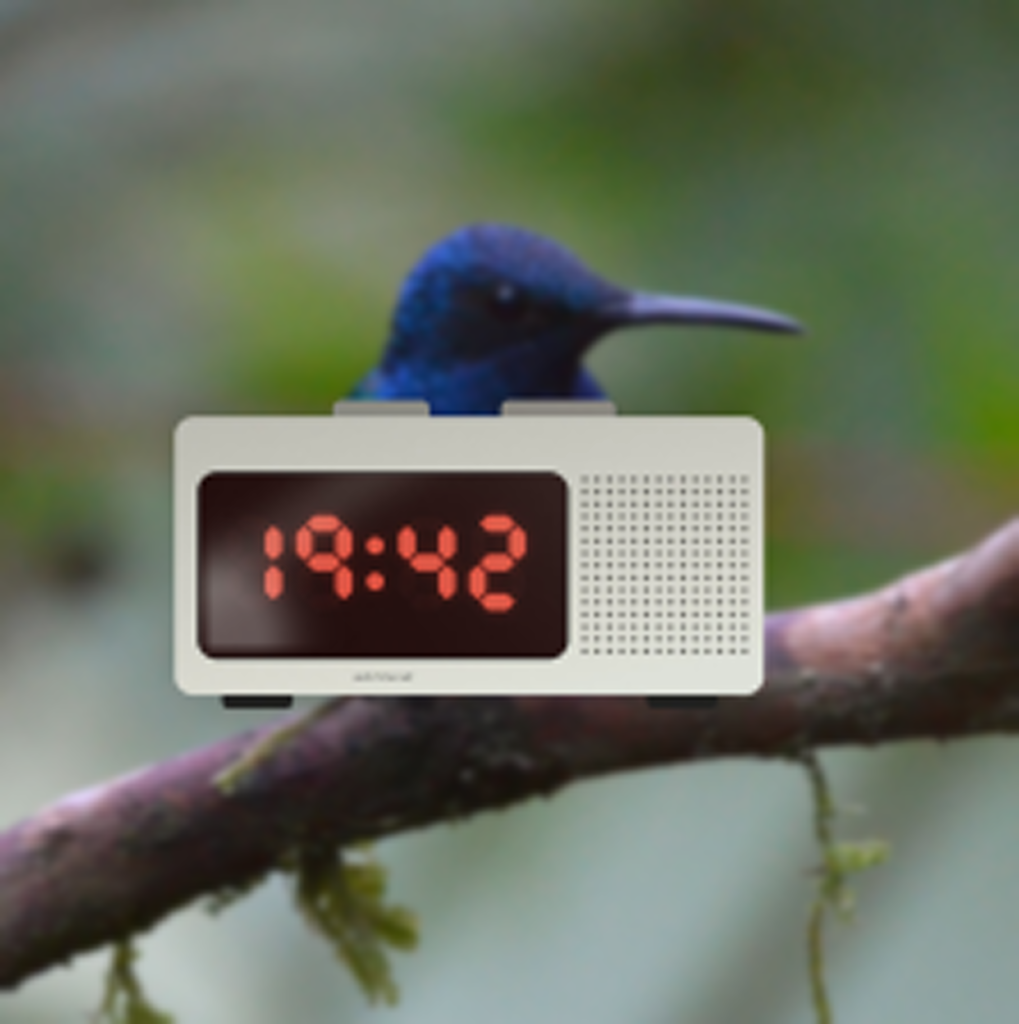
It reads **19:42**
